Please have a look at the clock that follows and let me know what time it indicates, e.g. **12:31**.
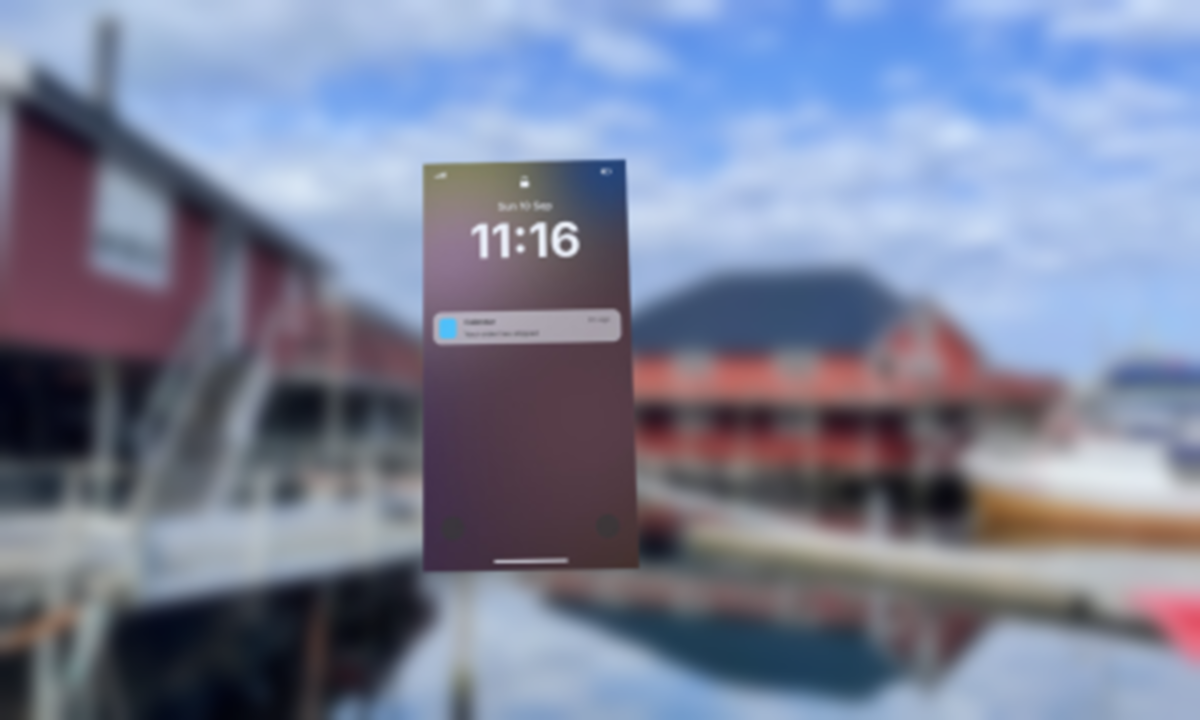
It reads **11:16**
